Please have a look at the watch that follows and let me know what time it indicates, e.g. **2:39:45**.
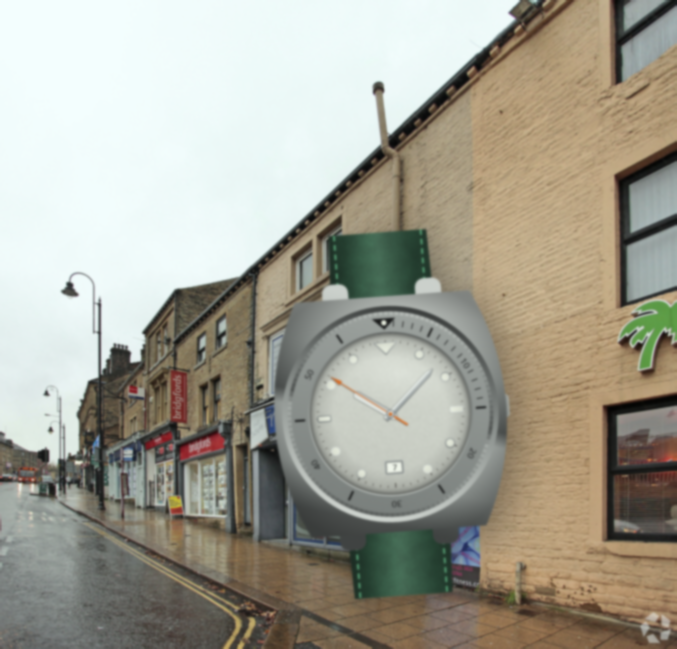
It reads **10:07:51**
